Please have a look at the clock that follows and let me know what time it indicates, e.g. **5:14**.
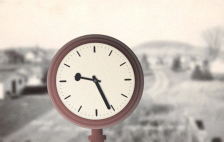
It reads **9:26**
